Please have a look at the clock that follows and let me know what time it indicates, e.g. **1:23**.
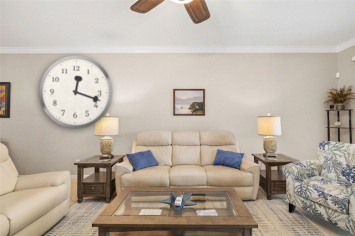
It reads **12:18**
